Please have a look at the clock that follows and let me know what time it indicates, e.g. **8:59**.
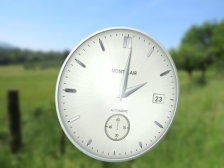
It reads **2:01**
